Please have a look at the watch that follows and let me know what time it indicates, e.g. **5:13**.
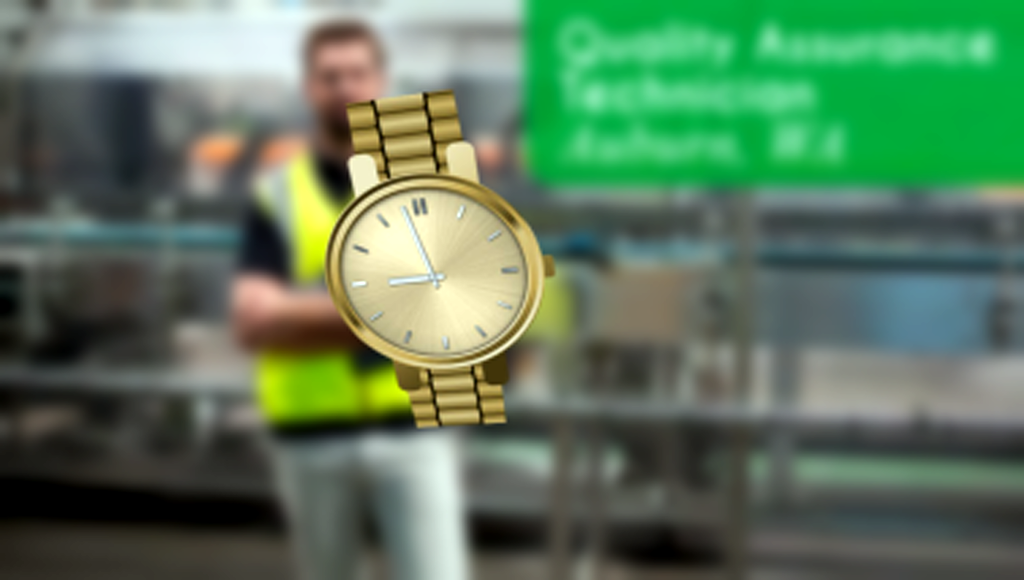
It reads **8:58**
